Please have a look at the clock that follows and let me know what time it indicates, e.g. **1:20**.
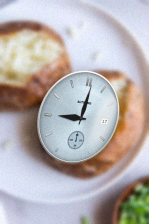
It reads **9:01**
